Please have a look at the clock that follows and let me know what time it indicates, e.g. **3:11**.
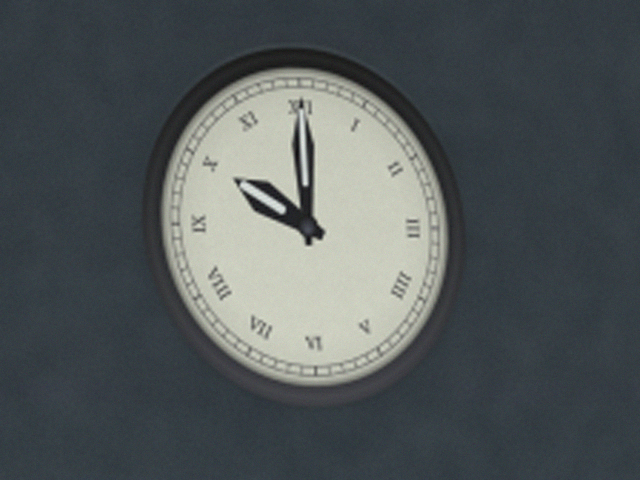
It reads **10:00**
